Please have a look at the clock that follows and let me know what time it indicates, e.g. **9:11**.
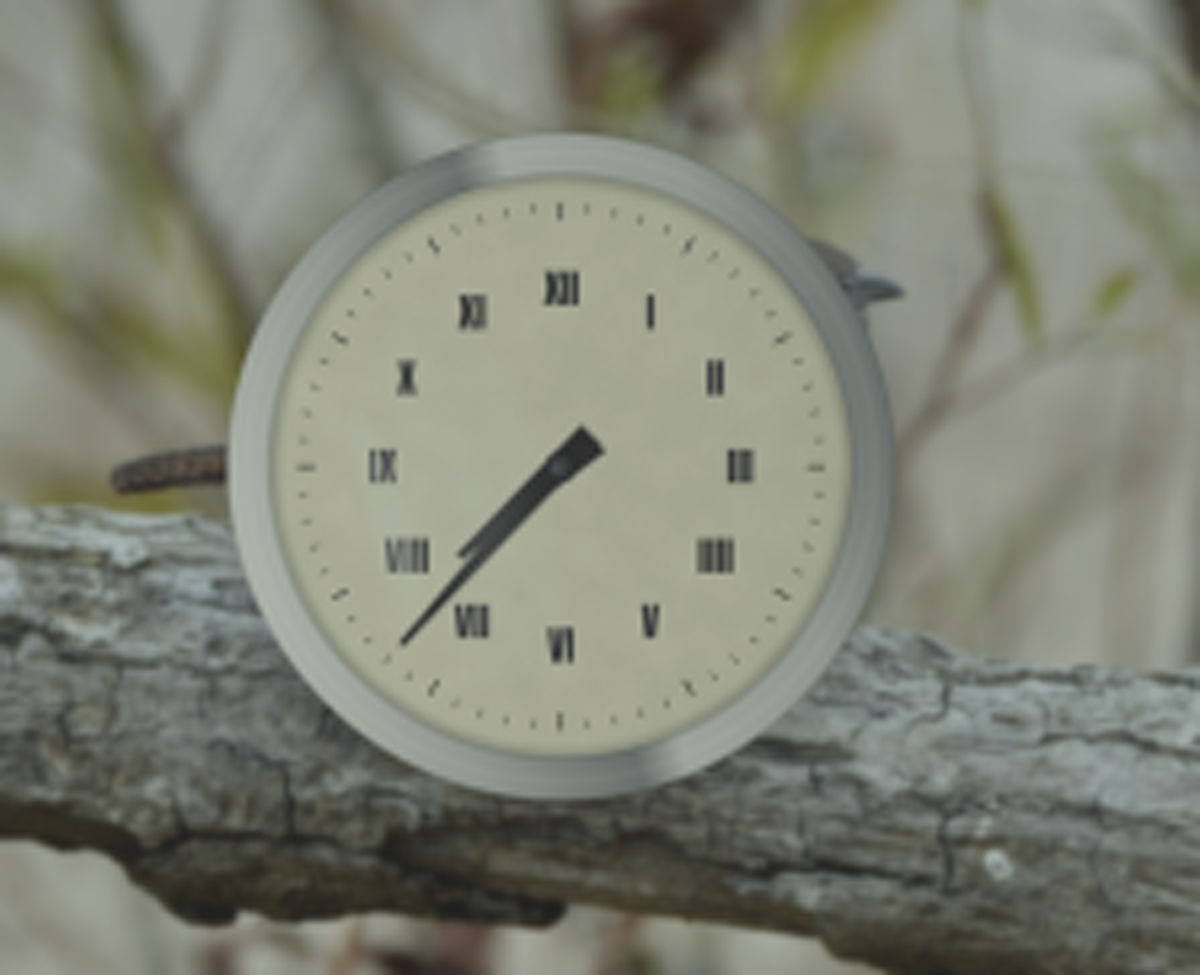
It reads **7:37**
